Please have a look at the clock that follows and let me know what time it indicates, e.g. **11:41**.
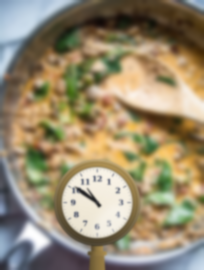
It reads **10:51**
